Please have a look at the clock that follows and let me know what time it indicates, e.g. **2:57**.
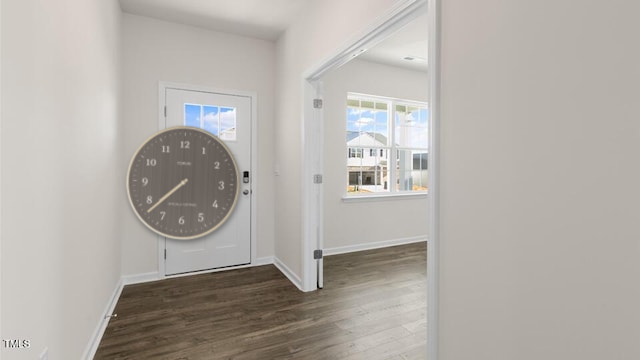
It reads **7:38**
